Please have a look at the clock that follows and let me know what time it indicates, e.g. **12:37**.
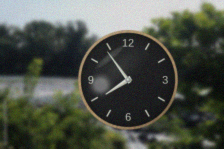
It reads **7:54**
